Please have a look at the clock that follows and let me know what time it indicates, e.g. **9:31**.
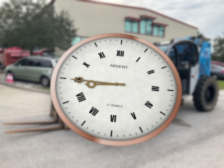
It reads **8:45**
